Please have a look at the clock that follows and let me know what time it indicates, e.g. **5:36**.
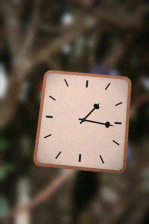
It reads **1:16**
